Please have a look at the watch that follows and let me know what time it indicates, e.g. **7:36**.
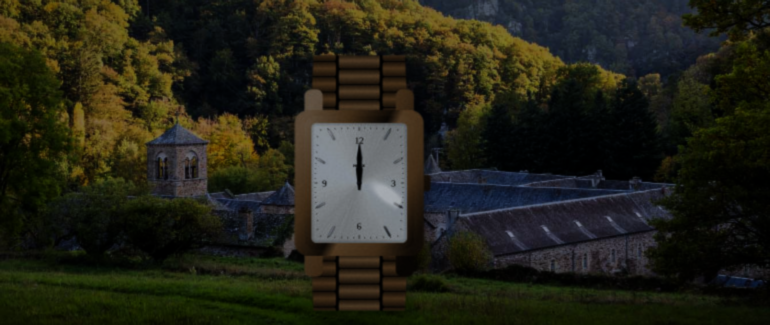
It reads **12:00**
